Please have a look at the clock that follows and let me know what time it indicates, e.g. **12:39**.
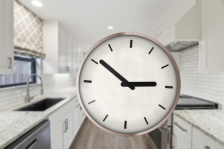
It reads **2:51**
